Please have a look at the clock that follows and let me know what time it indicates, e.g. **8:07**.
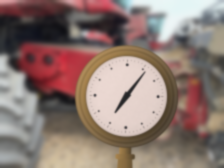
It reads **7:06**
